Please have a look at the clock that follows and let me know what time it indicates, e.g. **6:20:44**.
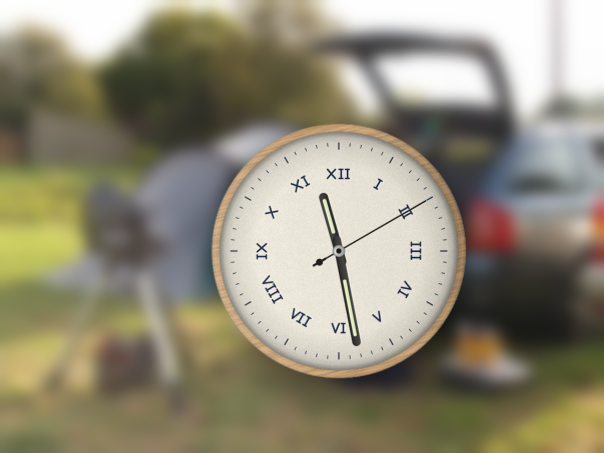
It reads **11:28:10**
